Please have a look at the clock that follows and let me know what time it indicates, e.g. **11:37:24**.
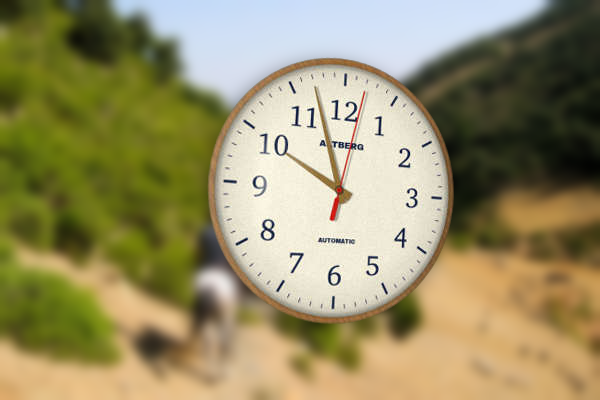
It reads **9:57:02**
